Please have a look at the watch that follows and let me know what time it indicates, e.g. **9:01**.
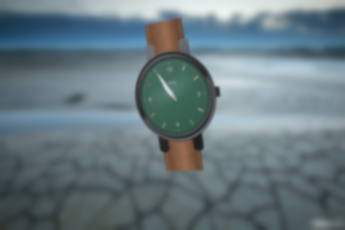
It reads **10:55**
